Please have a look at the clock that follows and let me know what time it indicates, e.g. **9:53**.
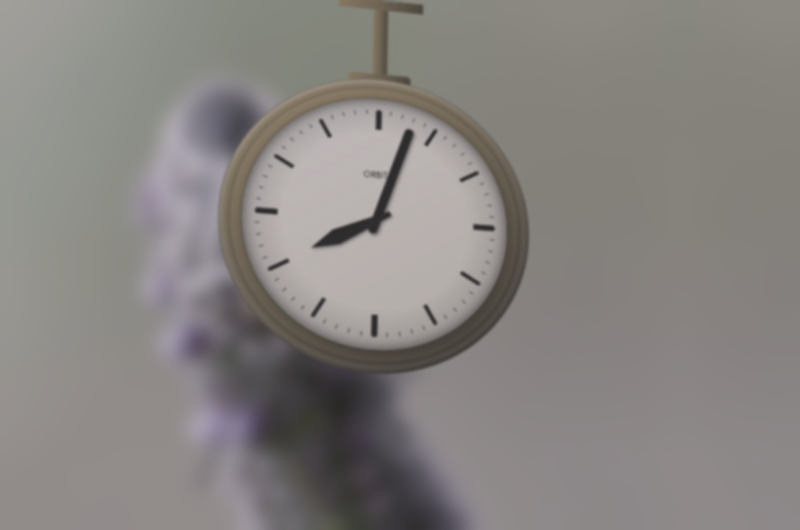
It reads **8:03**
